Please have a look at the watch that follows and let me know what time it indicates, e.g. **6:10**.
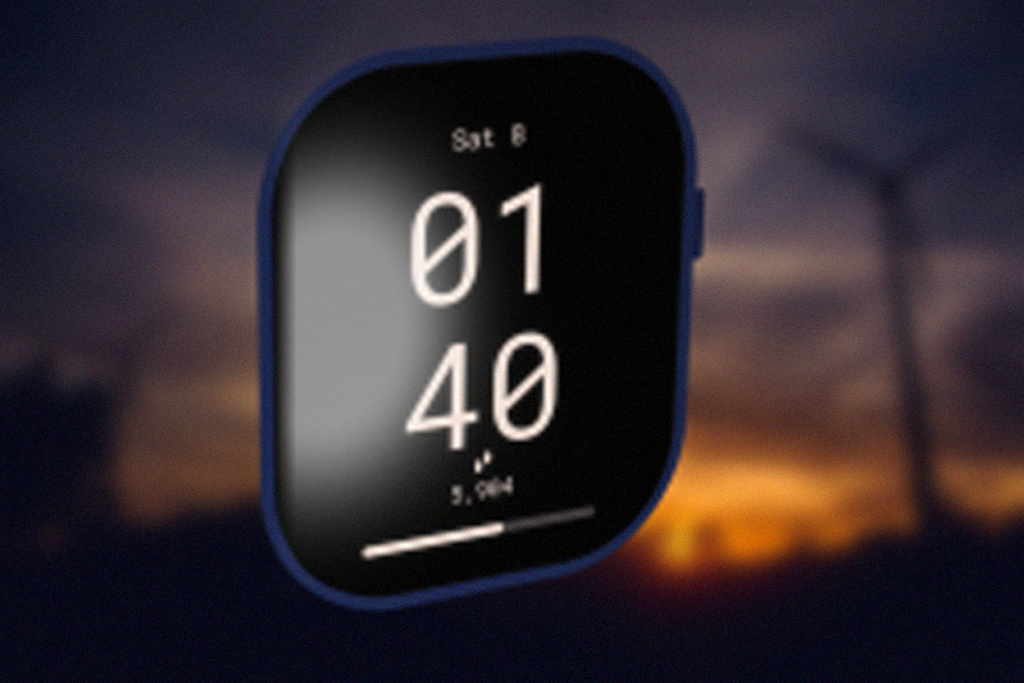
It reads **1:40**
